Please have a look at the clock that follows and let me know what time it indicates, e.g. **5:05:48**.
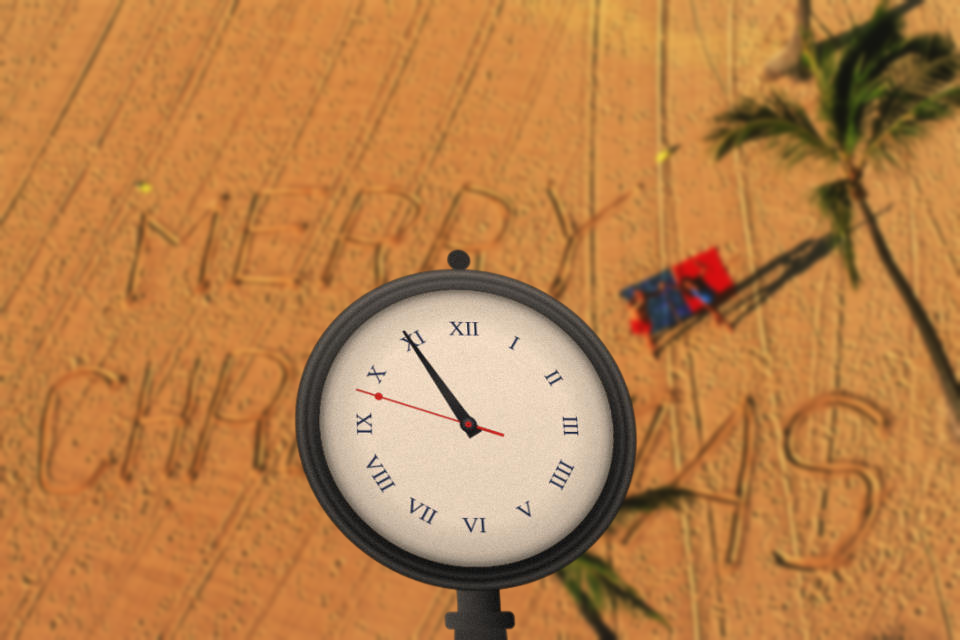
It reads **10:54:48**
